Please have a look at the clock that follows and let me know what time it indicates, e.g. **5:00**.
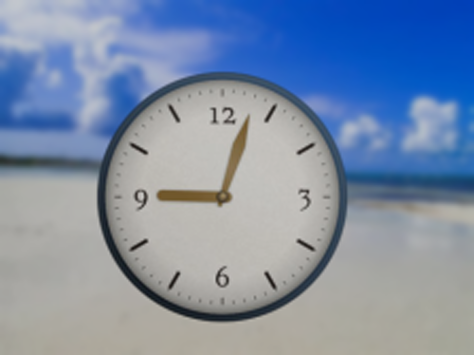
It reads **9:03**
